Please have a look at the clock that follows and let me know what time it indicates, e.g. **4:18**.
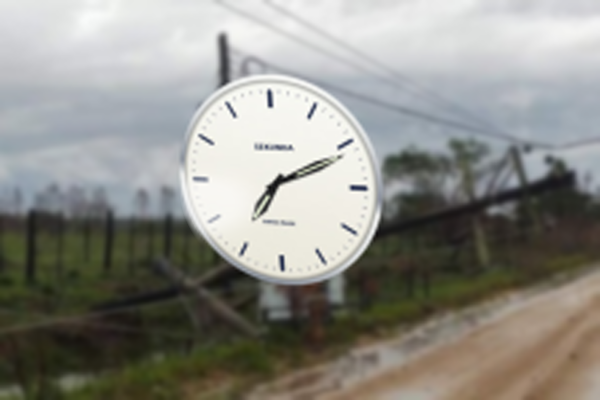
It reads **7:11**
